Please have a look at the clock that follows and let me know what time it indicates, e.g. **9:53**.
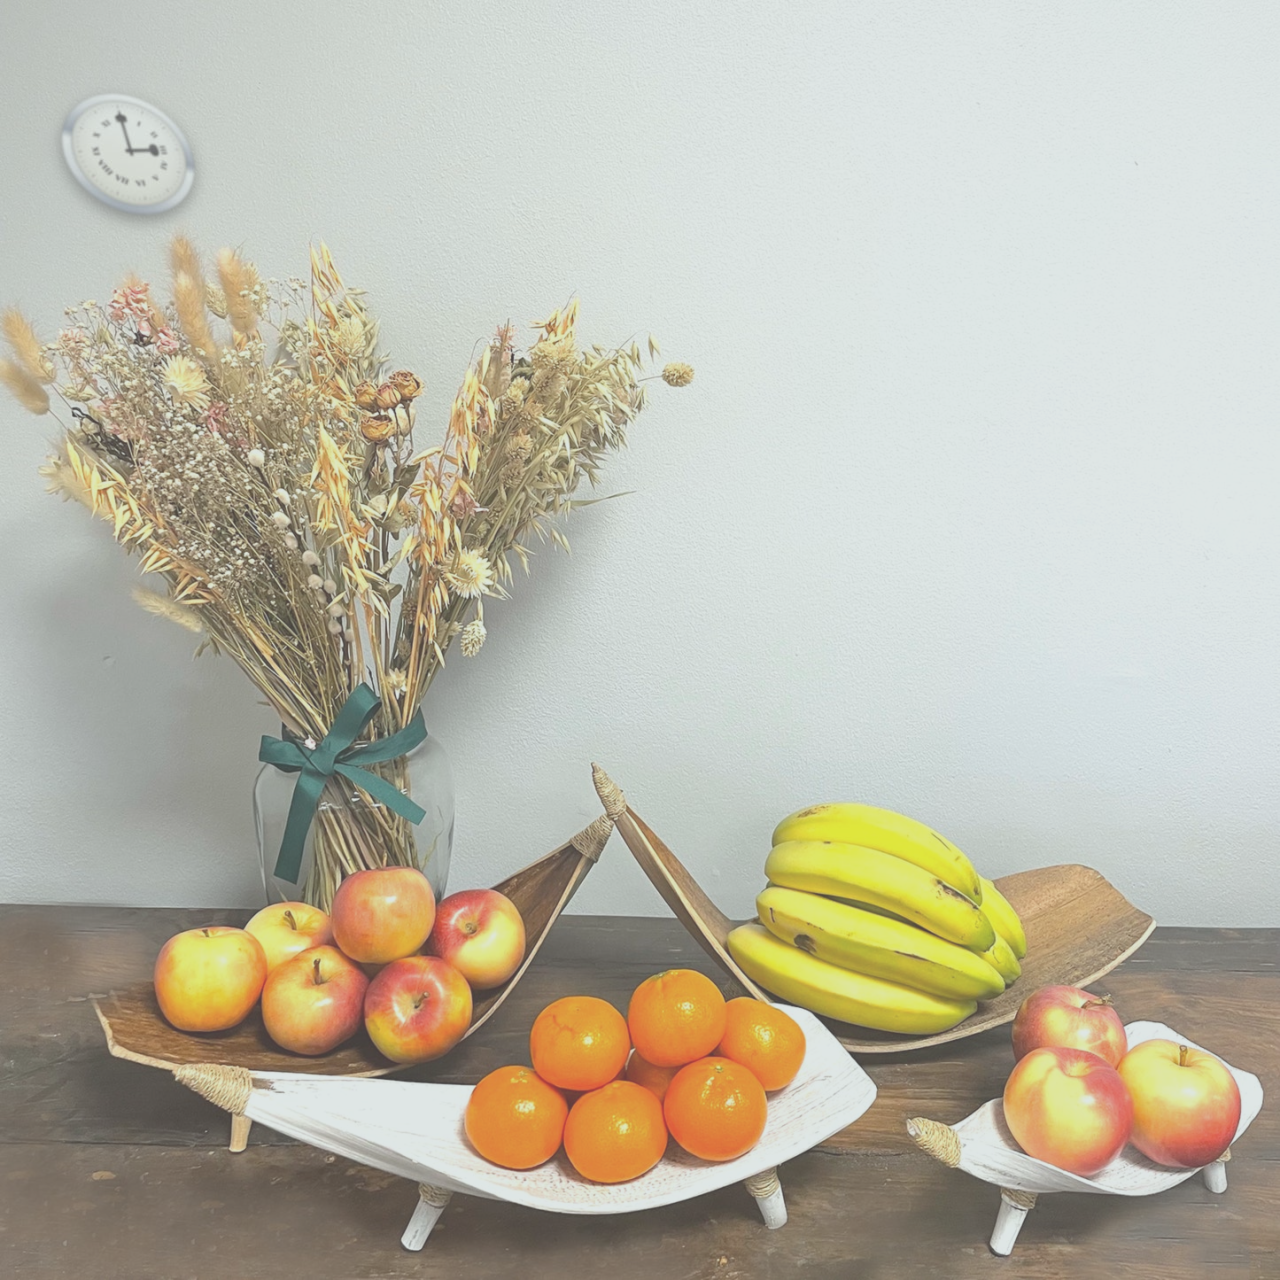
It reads **3:00**
